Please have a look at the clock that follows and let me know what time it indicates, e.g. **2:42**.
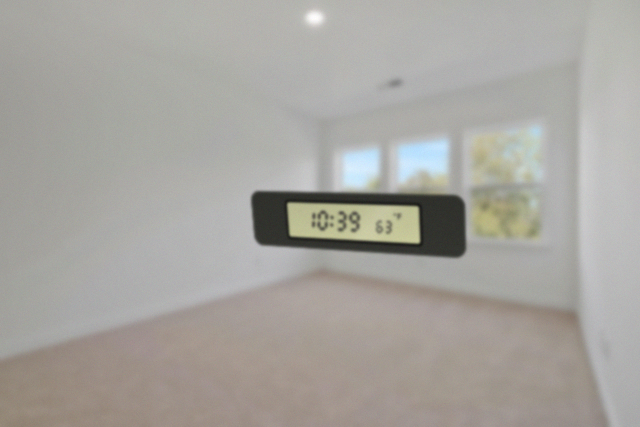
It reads **10:39**
